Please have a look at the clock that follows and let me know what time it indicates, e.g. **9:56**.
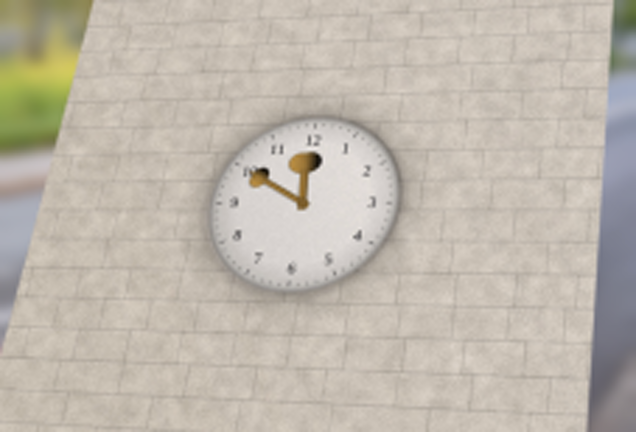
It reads **11:50**
